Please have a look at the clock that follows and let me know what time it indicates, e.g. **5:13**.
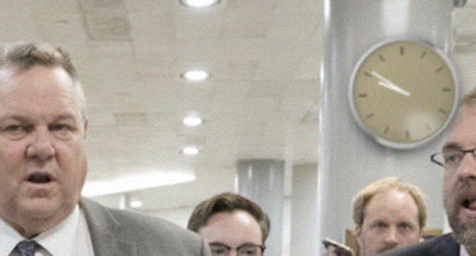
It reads **9:51**
